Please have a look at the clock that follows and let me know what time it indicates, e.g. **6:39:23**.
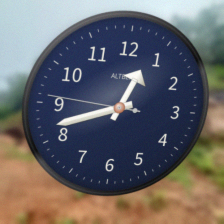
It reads **12:41:46**
